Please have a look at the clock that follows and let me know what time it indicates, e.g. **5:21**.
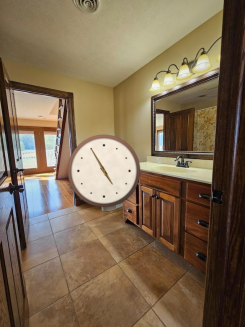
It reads **4:55**
